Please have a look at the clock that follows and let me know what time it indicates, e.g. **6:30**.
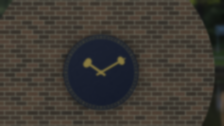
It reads **10:10**
